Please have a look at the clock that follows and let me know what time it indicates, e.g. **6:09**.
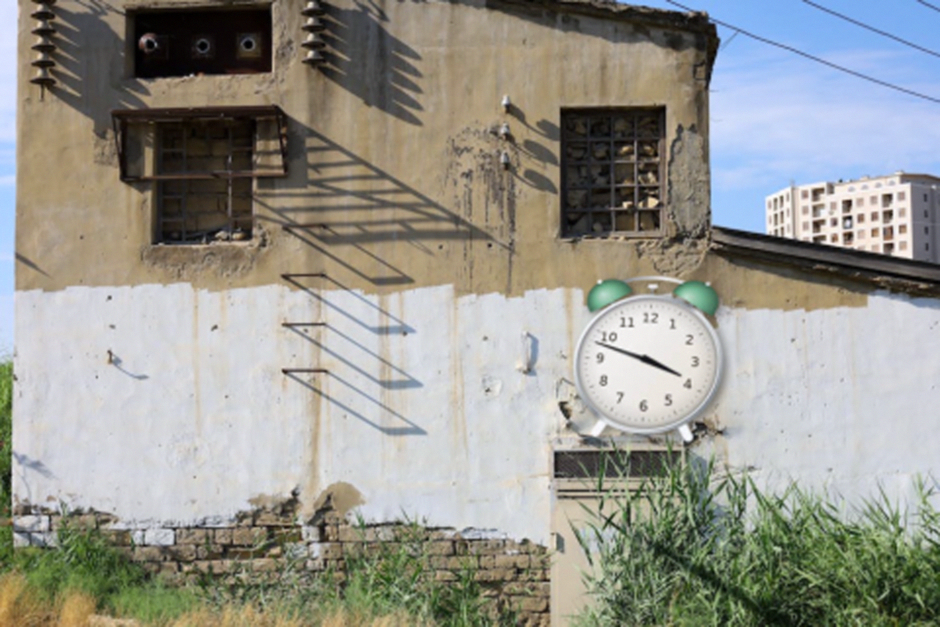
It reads **3:48**
